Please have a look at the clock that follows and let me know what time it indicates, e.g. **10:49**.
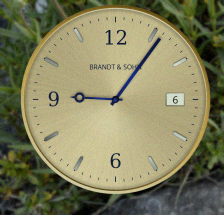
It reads **9:06**
